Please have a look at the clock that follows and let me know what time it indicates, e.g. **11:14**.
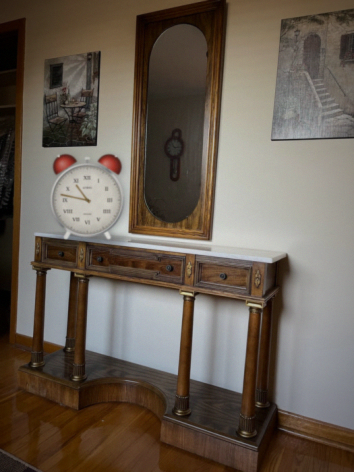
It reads **10:47**
